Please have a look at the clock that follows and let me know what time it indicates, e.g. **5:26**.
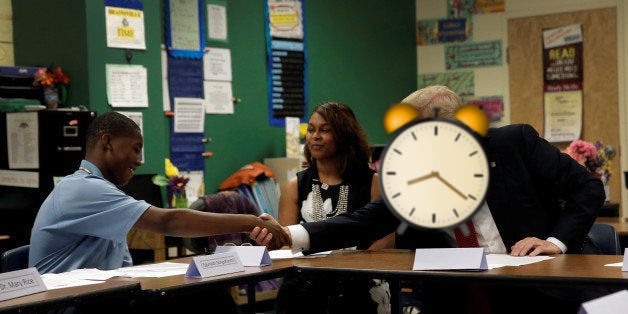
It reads **8:21**
